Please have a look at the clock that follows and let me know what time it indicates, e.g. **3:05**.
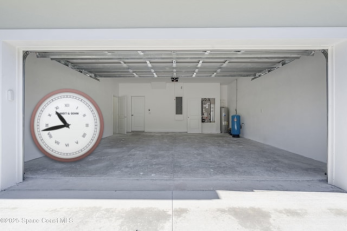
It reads **10:43**
